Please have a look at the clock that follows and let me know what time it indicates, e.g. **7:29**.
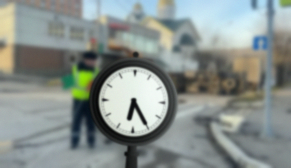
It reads **6:25**
